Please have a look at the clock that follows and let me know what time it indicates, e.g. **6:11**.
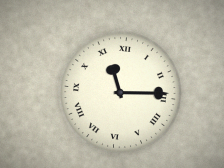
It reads **11:14**
